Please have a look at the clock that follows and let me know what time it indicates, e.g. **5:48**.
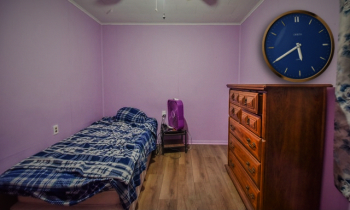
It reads **5:40**
